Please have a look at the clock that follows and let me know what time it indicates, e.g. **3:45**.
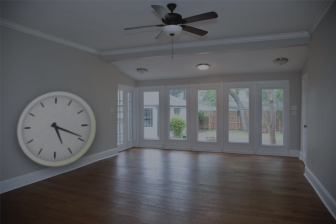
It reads **5:19**
